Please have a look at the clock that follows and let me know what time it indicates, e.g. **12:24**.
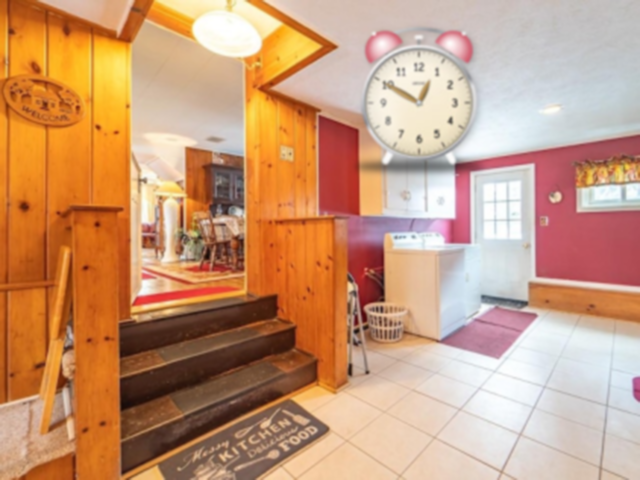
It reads **12:50**
